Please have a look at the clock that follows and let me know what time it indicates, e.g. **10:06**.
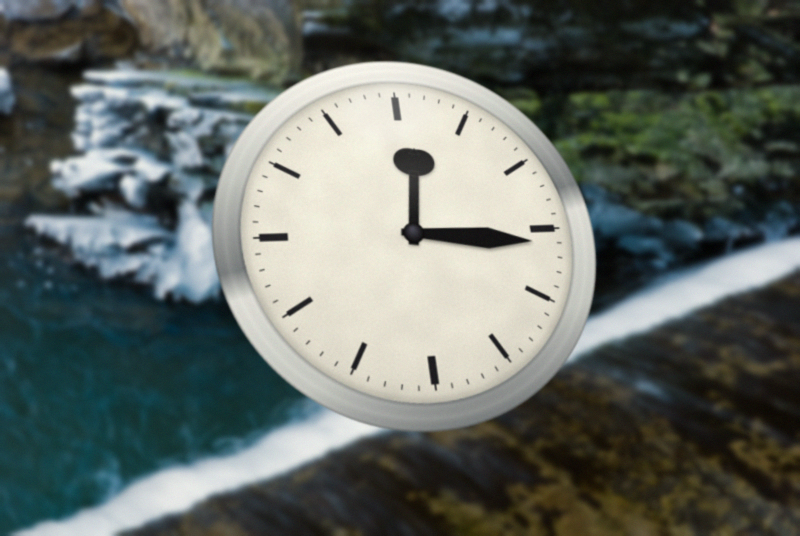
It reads **12:16**
